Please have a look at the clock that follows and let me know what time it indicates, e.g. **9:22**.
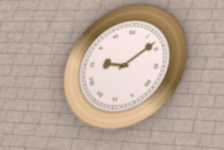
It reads **9:08**
